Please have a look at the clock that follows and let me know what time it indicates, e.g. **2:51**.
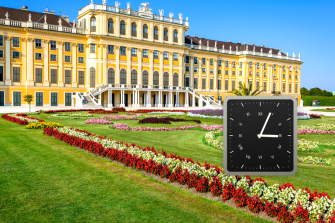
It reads **3:04**
